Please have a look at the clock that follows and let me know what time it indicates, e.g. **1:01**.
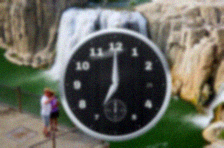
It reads **7:00**
